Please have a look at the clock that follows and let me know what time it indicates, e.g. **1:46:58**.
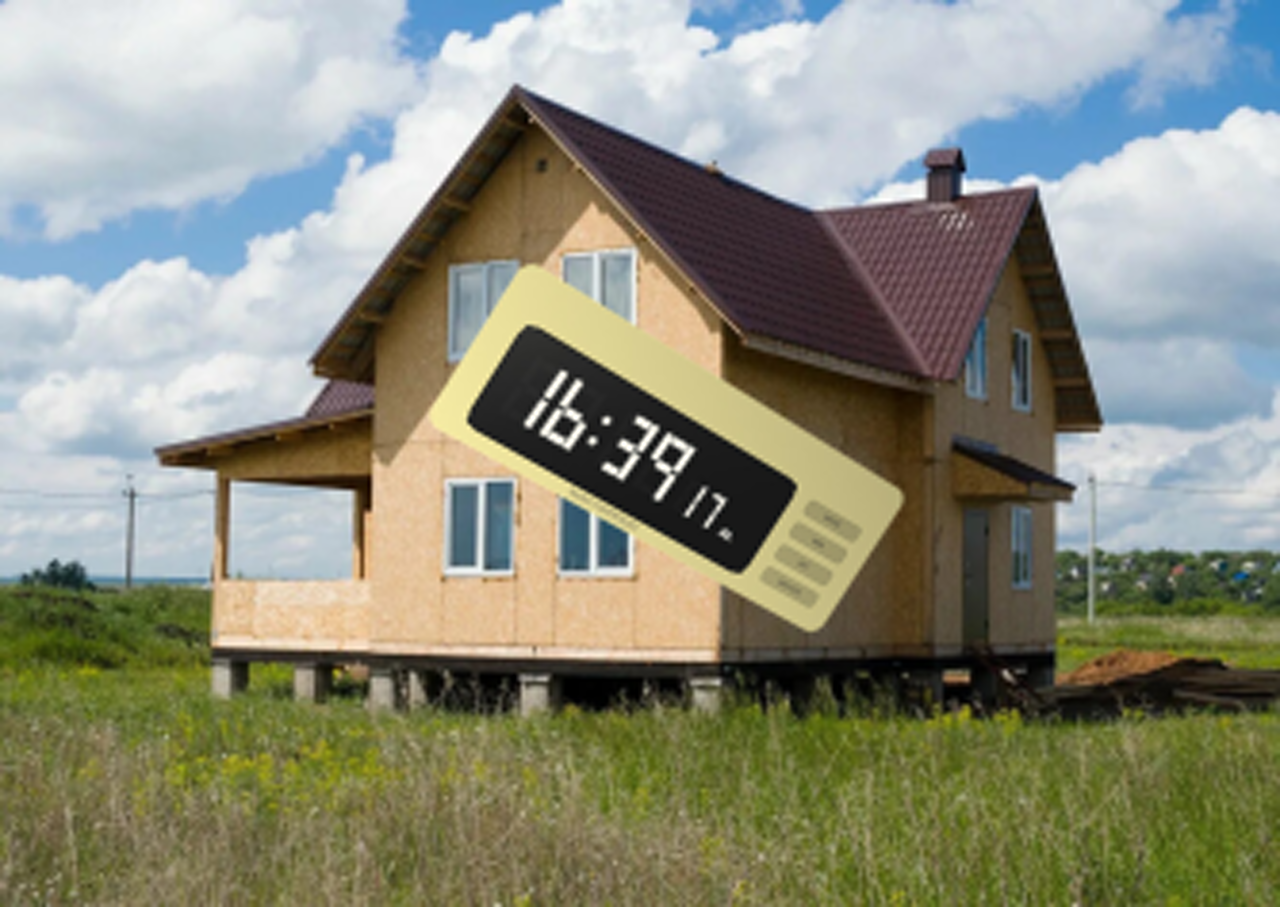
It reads **16:39:17**
